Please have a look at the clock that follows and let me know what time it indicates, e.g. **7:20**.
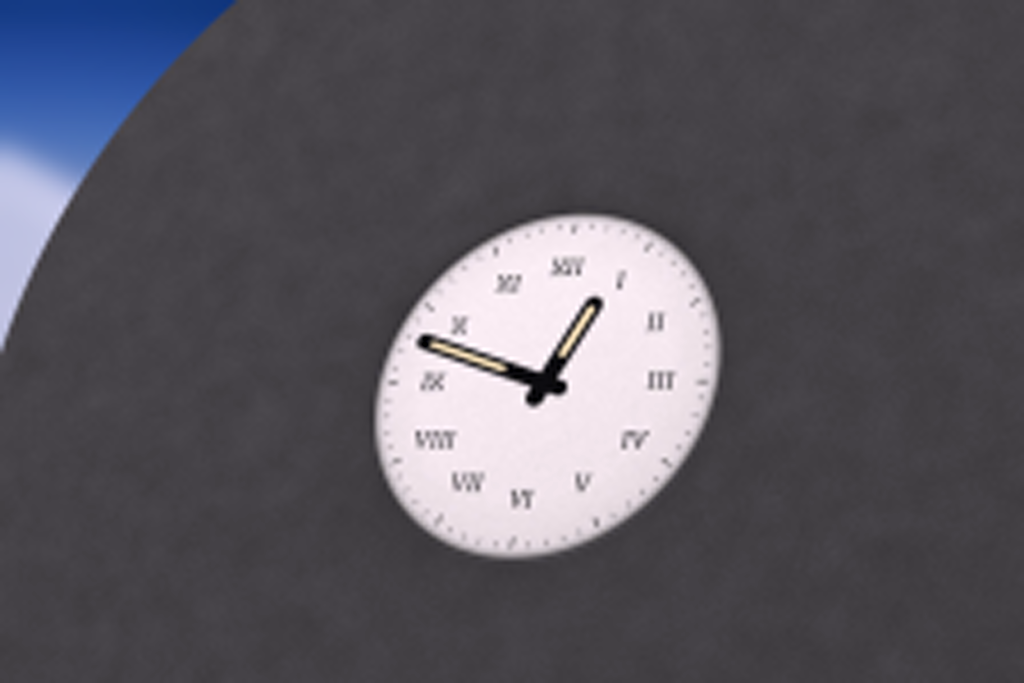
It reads **12:48**
